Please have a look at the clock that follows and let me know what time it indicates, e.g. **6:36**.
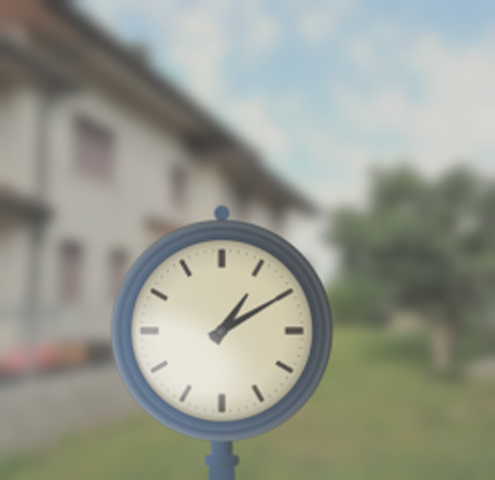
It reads **1:10**
